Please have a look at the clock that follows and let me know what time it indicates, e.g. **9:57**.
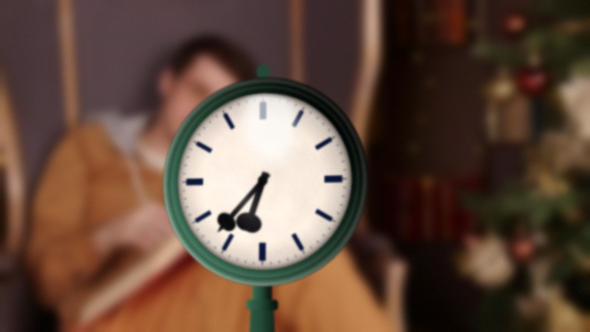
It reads **6:37**
